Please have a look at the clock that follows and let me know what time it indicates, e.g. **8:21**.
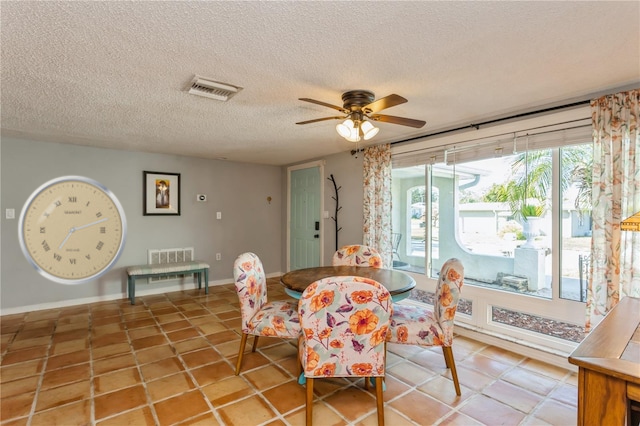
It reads **7:12**
